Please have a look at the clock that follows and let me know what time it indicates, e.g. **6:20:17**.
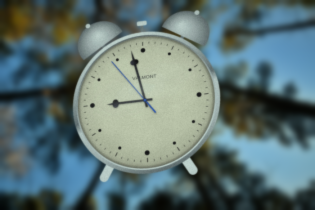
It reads **8:57:54**
